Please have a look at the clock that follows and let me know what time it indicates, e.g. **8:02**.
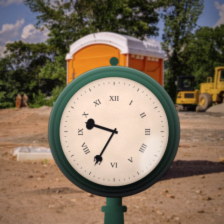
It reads **9:35**
